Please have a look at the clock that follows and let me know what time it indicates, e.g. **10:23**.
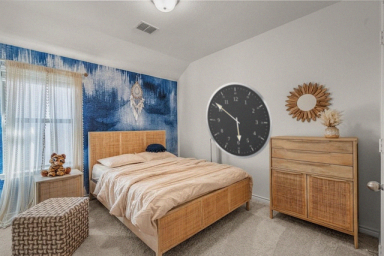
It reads **5:51**
